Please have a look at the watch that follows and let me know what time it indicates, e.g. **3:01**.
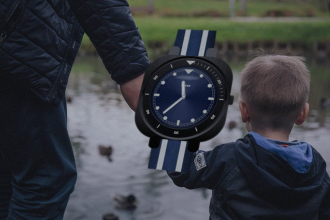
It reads **11:37**
